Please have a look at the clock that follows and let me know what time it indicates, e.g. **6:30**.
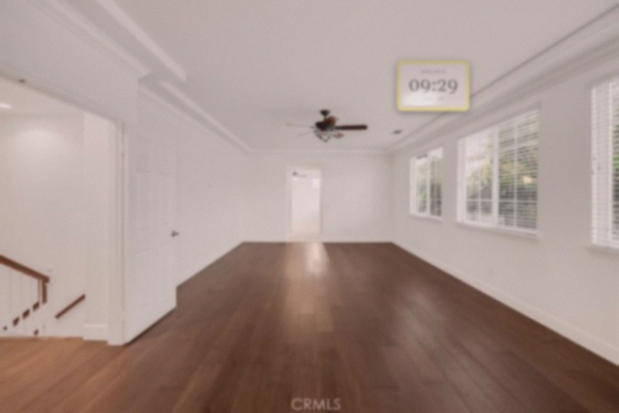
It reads **9:29**
